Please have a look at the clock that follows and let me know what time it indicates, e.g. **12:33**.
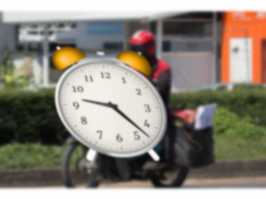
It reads **9:23**
